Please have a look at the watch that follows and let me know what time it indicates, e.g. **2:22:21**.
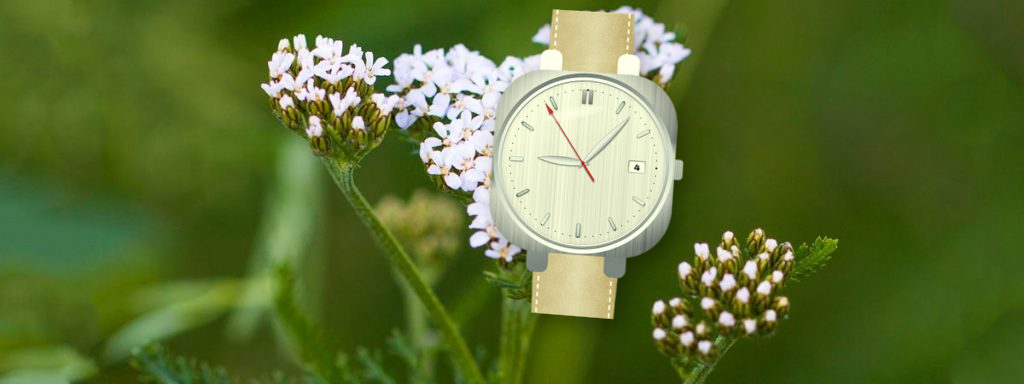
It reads **9:06:54**
